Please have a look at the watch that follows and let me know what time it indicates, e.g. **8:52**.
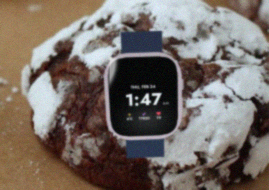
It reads **1:47**
